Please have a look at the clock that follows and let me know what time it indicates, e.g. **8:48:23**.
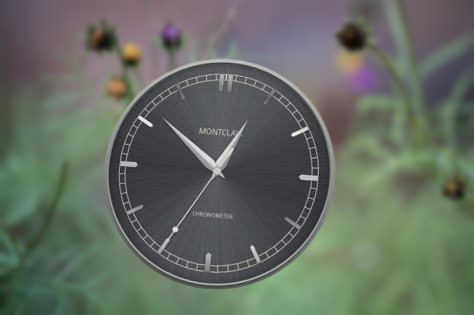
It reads **12:51:35**
